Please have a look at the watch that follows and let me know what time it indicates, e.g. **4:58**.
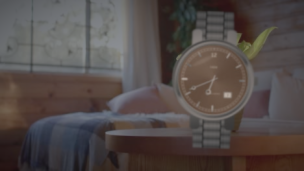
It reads **6:41**
